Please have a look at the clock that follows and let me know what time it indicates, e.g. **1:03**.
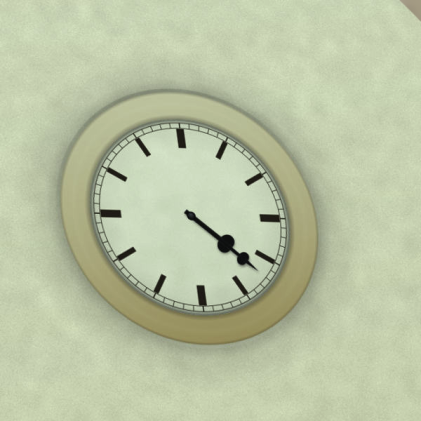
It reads **4:22**
